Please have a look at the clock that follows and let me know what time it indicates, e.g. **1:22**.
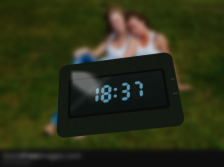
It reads **18:37**
